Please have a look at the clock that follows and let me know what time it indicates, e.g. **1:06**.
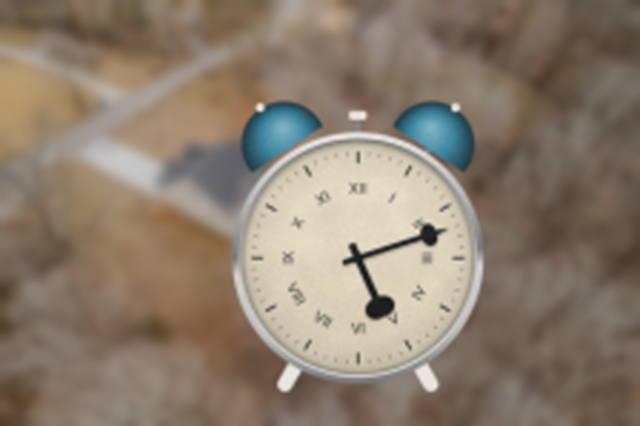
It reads **5:12**
